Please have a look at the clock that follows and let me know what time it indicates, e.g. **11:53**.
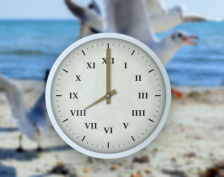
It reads **8:00**
